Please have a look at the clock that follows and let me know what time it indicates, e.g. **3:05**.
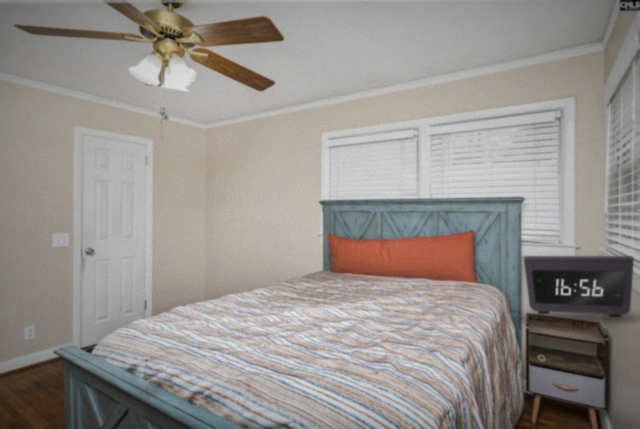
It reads **16:56**
